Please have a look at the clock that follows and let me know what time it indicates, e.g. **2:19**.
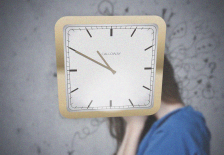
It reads **10:50**
